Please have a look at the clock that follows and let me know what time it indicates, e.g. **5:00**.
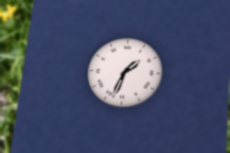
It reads **1:33**
